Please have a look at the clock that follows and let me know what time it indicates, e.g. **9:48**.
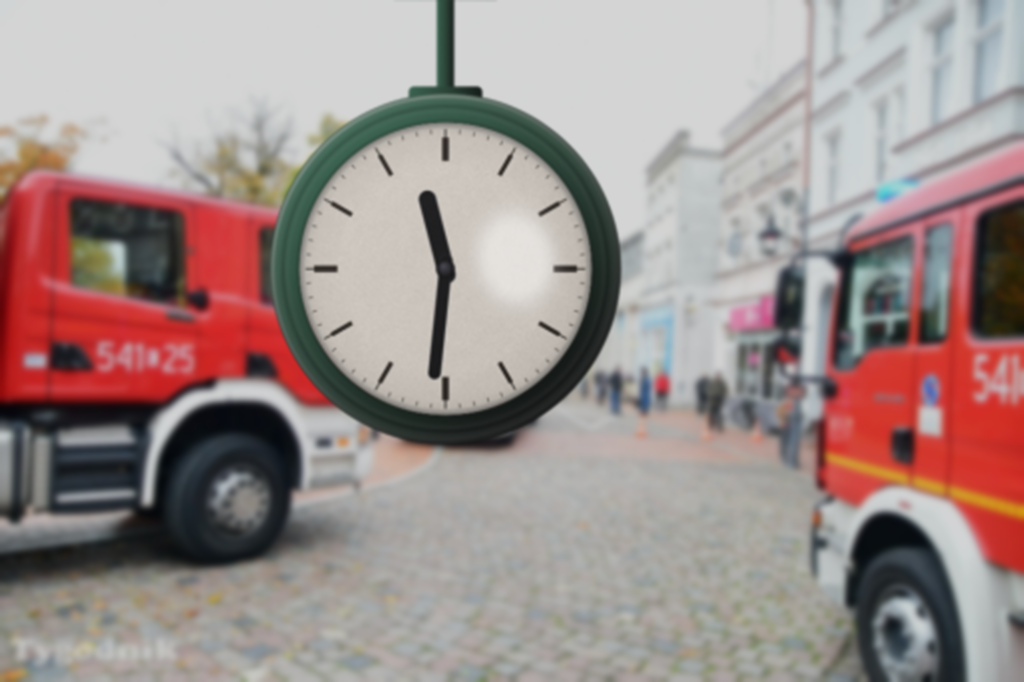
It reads **11:31**
